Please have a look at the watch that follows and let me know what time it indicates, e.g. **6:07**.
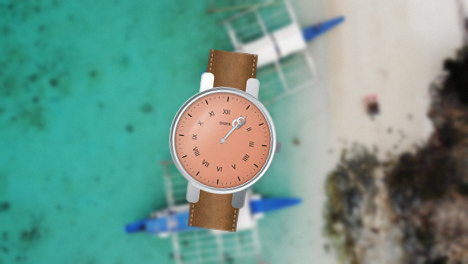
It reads **1:06**
